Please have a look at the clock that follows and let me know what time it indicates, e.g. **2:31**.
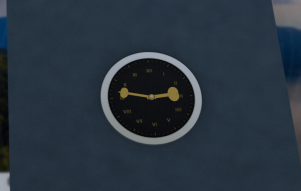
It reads **2:47**
